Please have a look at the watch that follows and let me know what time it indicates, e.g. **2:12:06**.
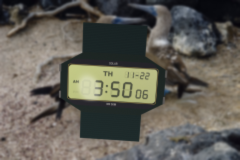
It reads **3:50:06**
